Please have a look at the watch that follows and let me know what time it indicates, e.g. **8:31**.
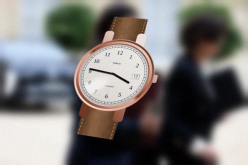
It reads **3:46**
